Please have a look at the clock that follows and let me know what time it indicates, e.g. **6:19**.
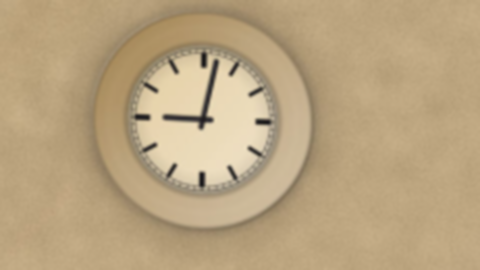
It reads **9:02**
